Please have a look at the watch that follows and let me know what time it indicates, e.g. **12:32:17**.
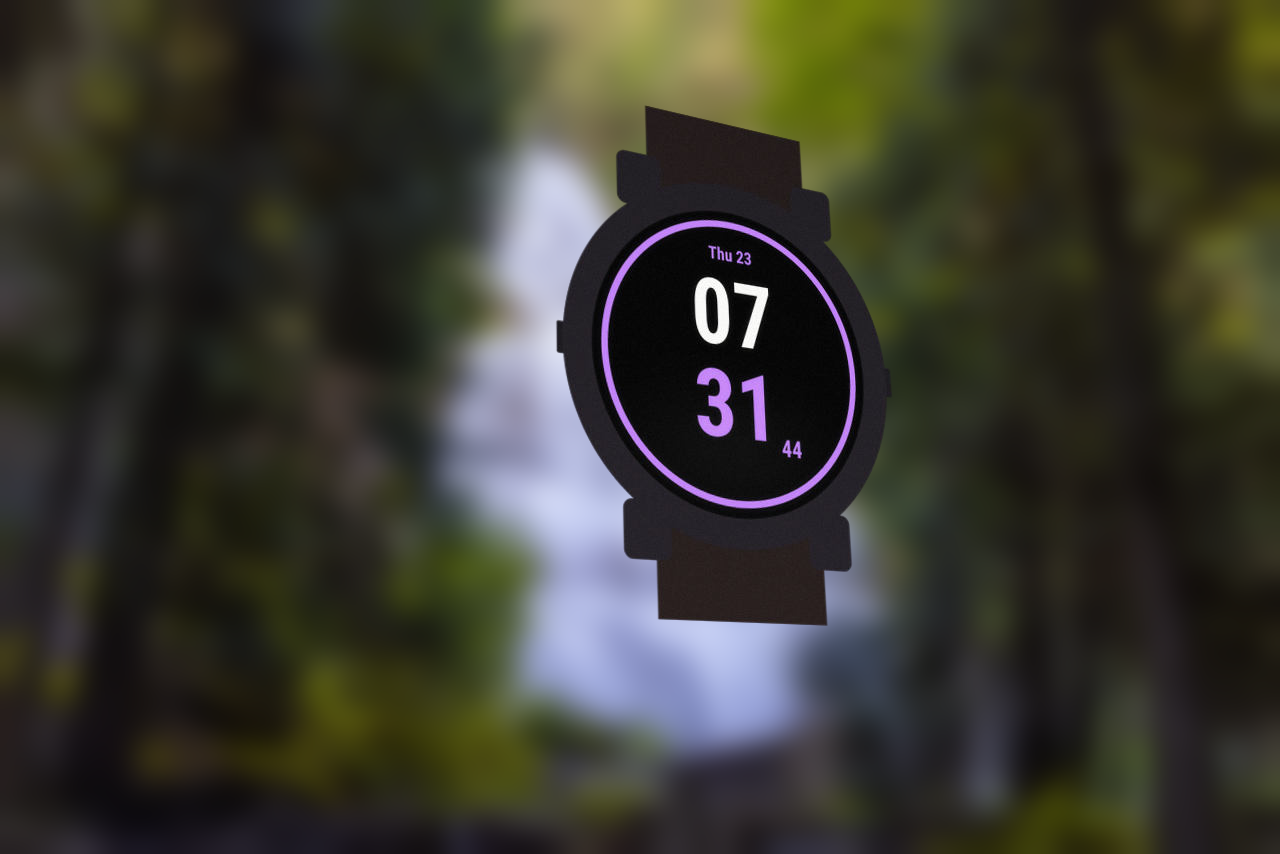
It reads **7:31:44**
